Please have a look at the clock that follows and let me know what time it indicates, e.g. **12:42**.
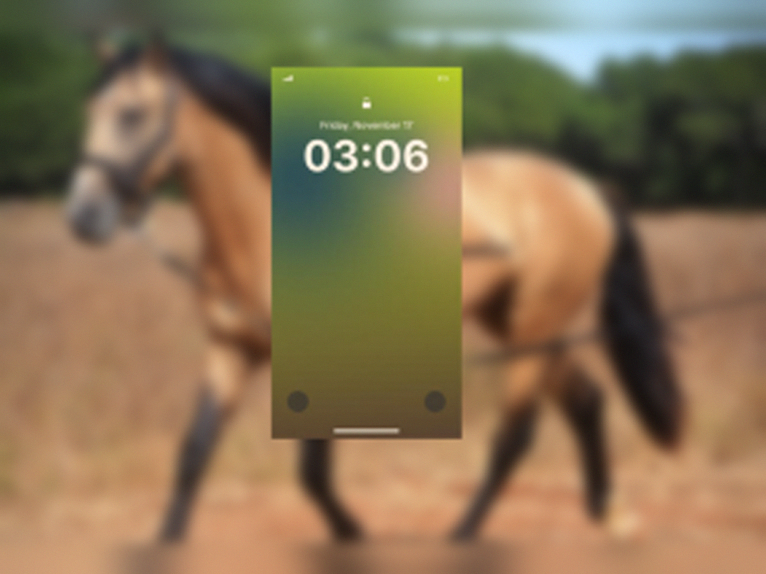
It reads **3:06**
